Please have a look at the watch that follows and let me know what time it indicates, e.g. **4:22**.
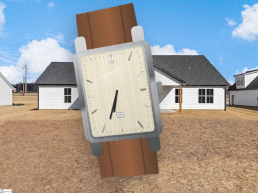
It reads **6:34**
